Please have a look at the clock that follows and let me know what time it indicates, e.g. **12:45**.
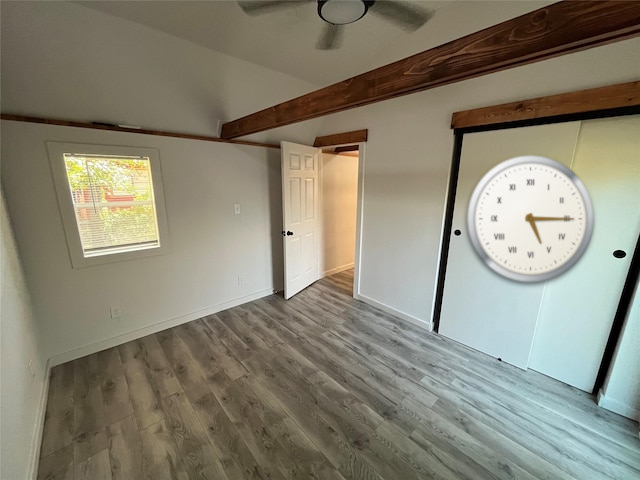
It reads **5:15**
